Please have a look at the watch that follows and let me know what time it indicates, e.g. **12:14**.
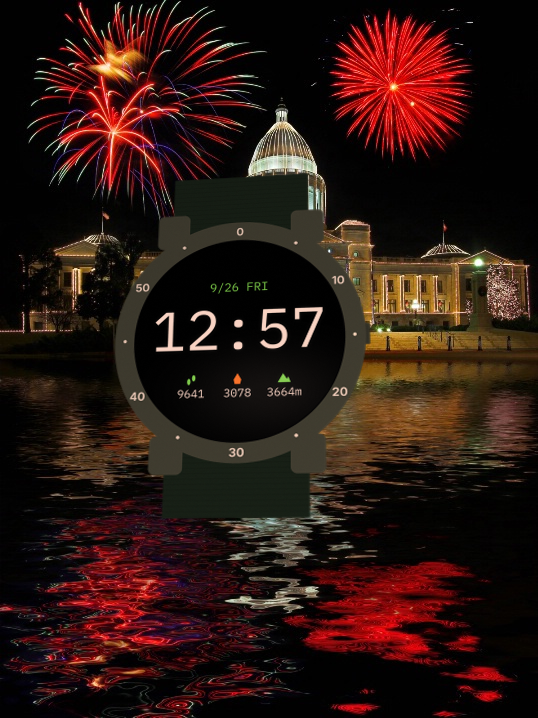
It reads **12:57**
